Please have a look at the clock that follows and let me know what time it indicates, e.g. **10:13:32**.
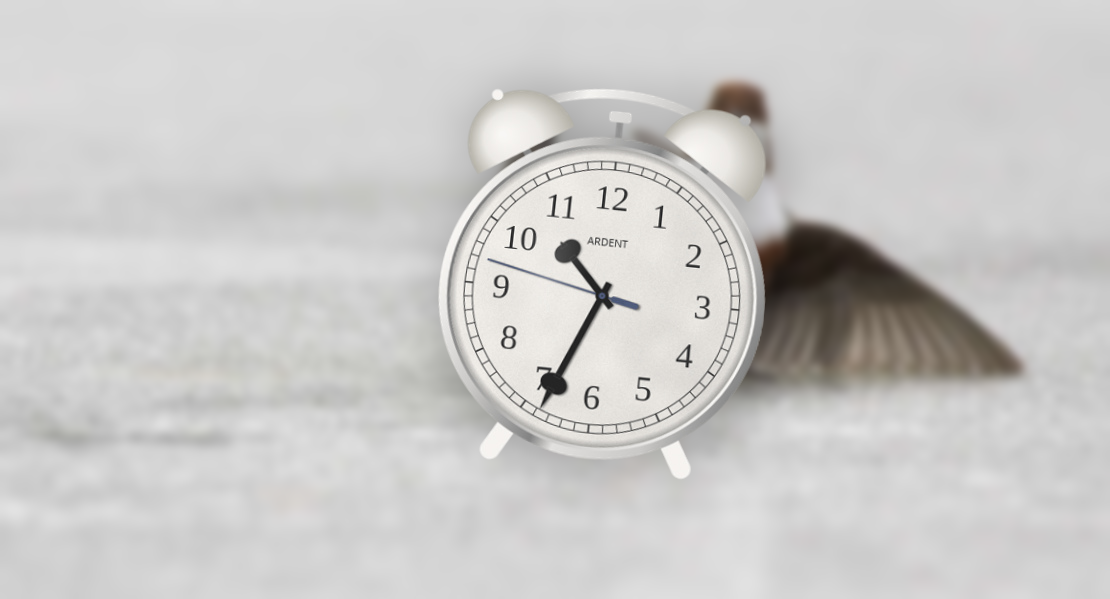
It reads **10:33:47**
